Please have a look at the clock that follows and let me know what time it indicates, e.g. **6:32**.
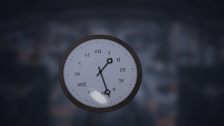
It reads **1:28**
